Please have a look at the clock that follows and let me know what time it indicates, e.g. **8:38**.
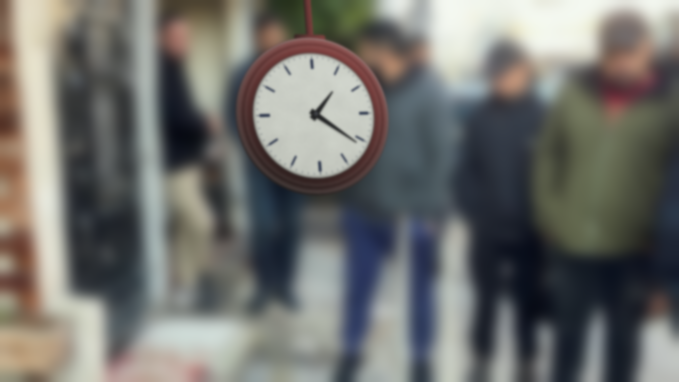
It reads **1:21**
